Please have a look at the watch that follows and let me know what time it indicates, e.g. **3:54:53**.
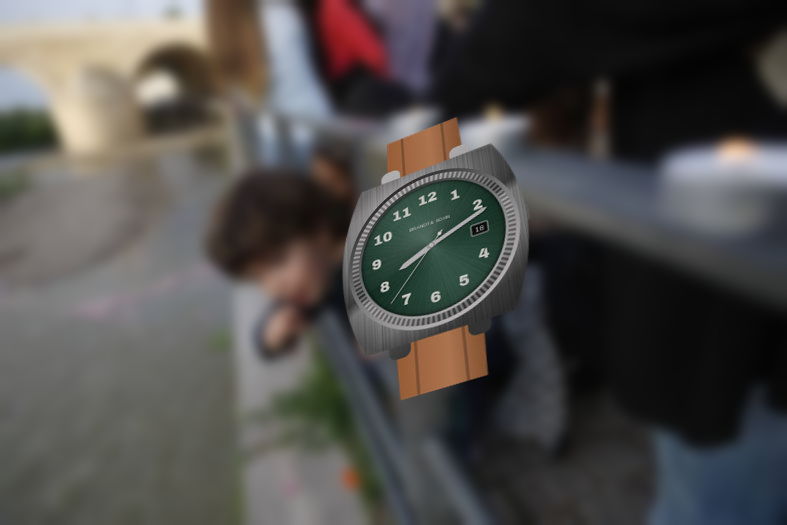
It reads **8:11:37**
